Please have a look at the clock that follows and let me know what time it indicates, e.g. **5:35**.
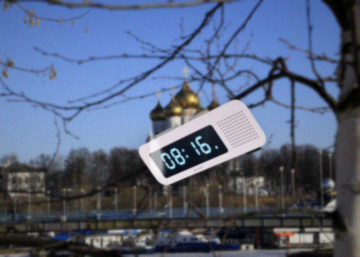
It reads **8:16**
